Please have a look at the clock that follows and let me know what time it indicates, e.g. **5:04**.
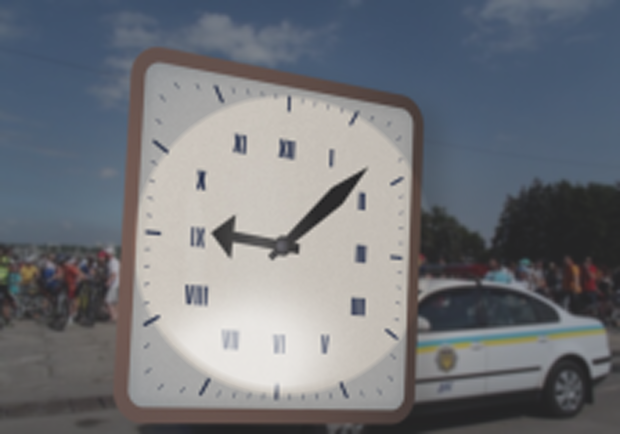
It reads **9:08**
